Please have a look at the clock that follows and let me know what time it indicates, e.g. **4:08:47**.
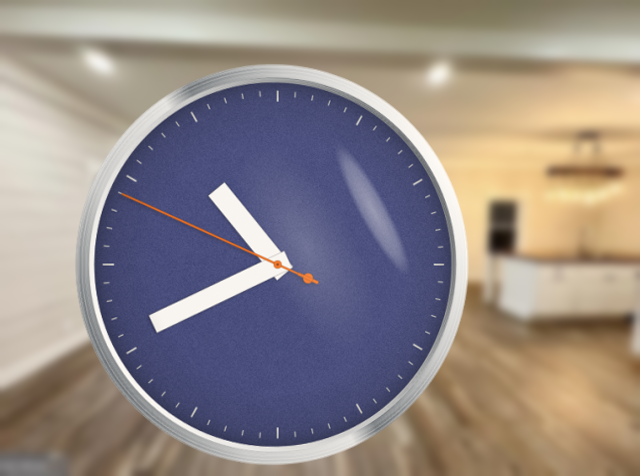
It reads **10:40:49**
